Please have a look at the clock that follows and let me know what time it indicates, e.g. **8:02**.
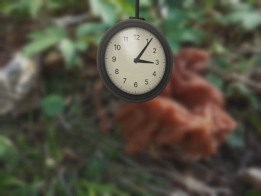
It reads **3:06**
